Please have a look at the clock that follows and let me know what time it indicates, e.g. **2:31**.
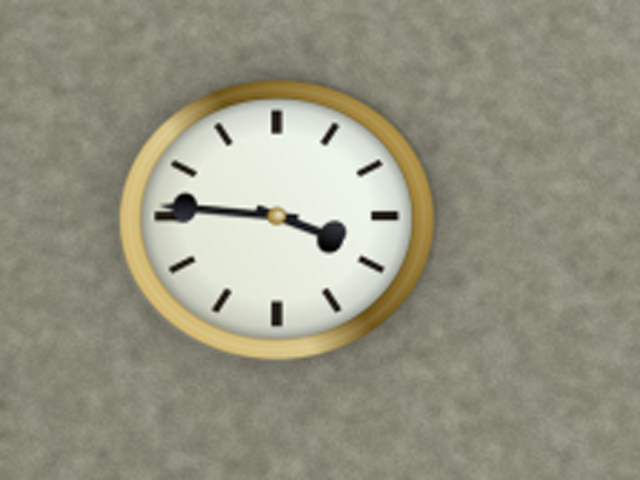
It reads **3:46**
